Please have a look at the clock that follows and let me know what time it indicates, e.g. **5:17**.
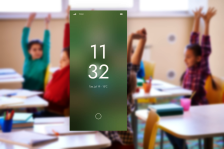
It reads **11:32**
